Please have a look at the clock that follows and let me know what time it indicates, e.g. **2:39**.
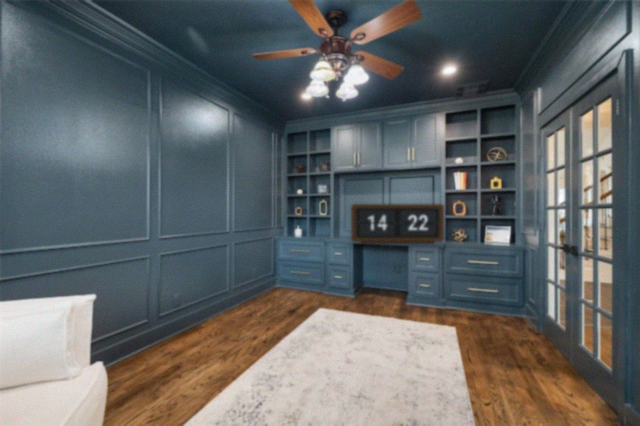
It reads **14:22**
